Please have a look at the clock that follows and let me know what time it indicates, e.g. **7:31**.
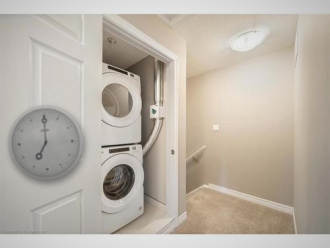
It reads **7:00**
